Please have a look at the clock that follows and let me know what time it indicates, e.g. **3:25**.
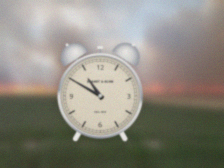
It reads **10:50**
